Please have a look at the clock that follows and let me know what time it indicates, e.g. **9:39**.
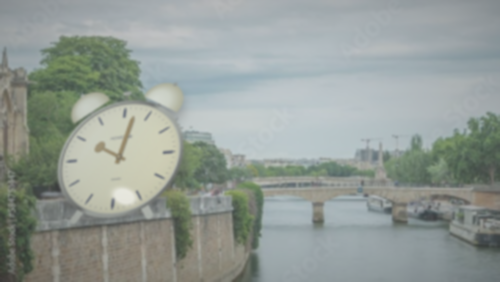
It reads **10:02**
